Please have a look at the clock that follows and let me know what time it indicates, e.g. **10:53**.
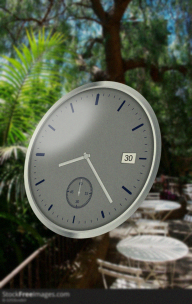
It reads **8:23**
